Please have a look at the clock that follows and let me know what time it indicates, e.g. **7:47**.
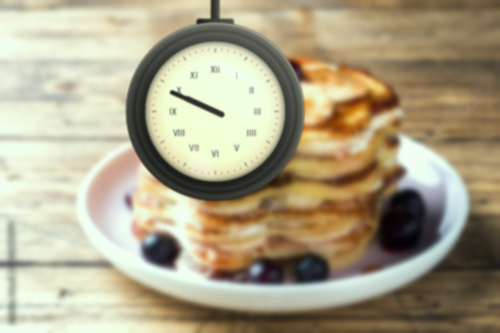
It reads **9:49**
